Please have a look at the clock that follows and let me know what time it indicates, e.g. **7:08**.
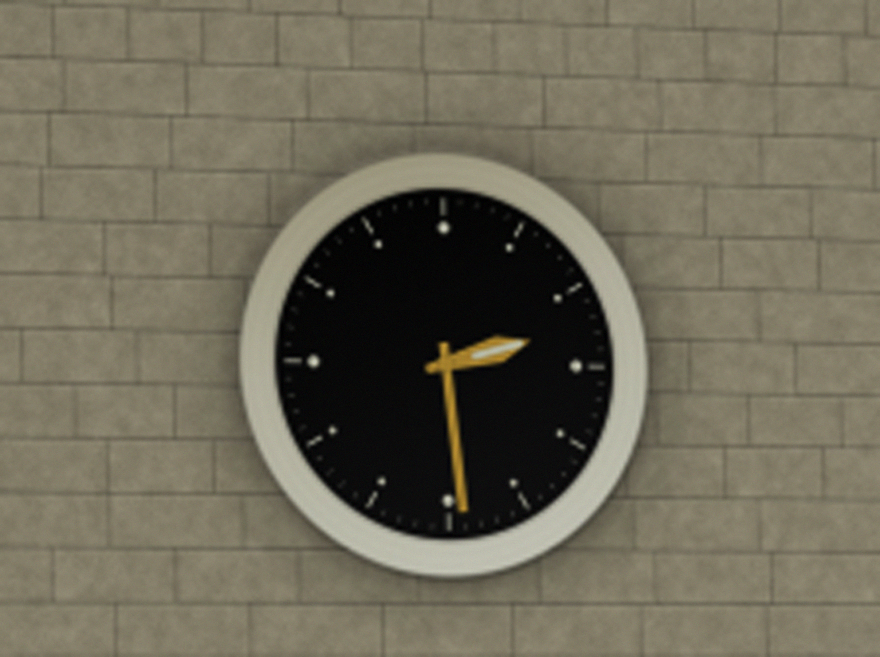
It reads **2:29**
